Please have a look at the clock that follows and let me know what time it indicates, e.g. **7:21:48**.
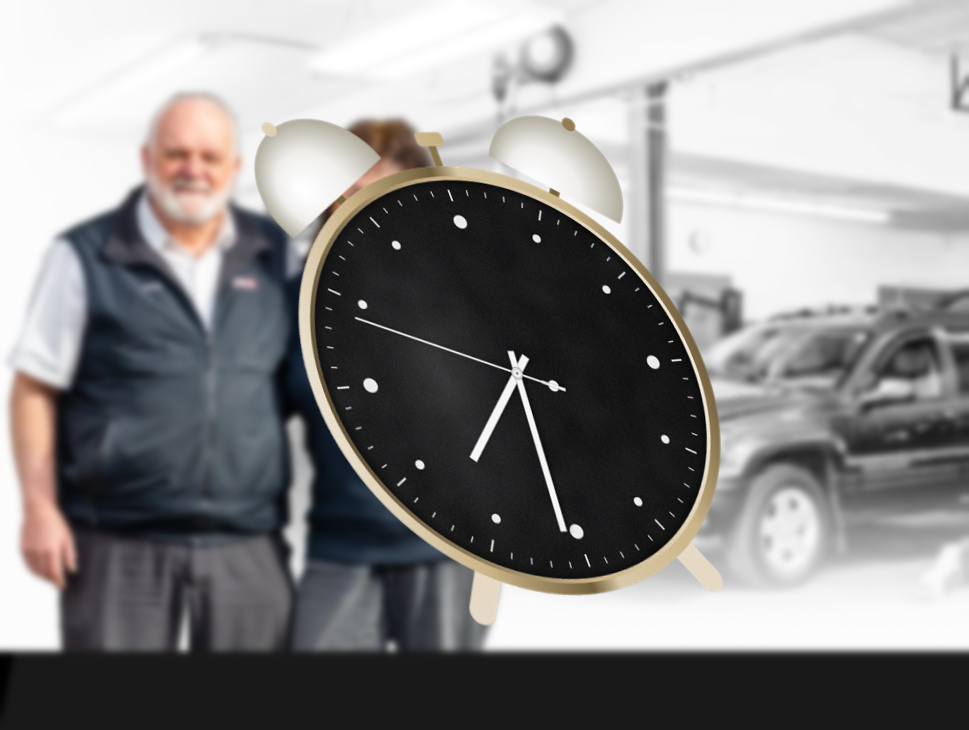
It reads **7:30:49**
